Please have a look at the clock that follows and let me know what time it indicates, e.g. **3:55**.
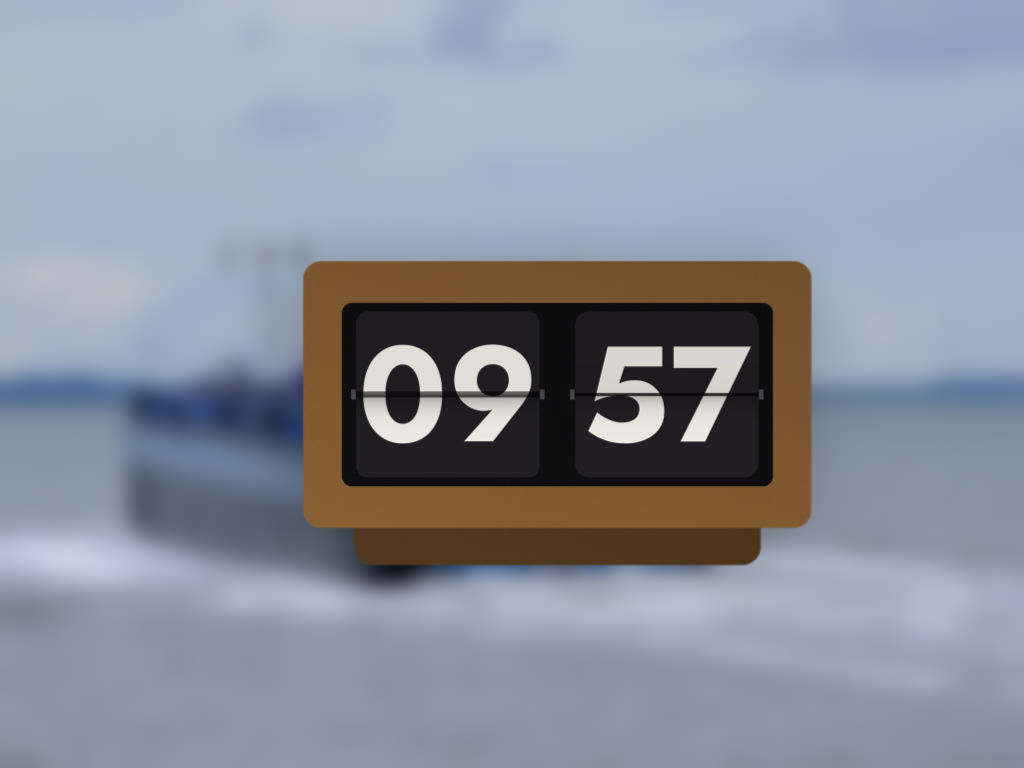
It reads **9:57**
